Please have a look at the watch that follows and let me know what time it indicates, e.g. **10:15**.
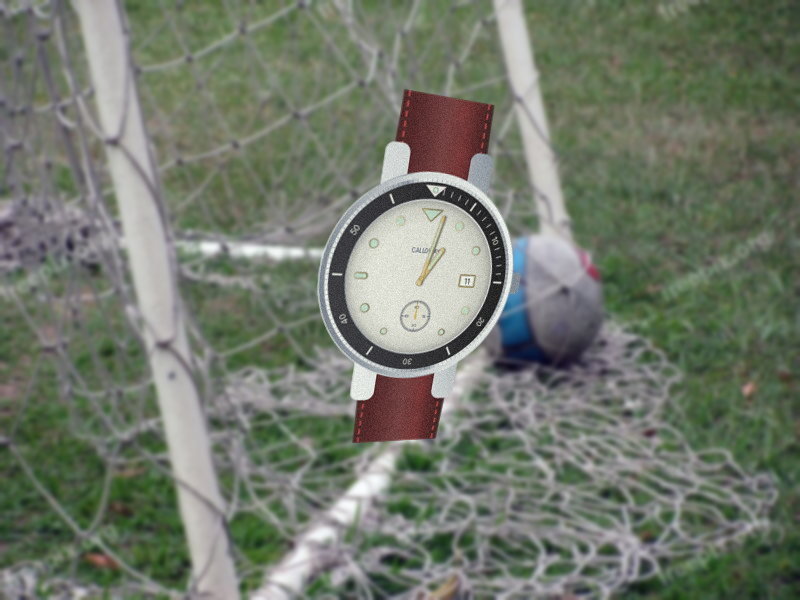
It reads **1:02**
